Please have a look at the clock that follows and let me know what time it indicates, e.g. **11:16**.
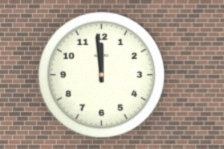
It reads **11:59**
